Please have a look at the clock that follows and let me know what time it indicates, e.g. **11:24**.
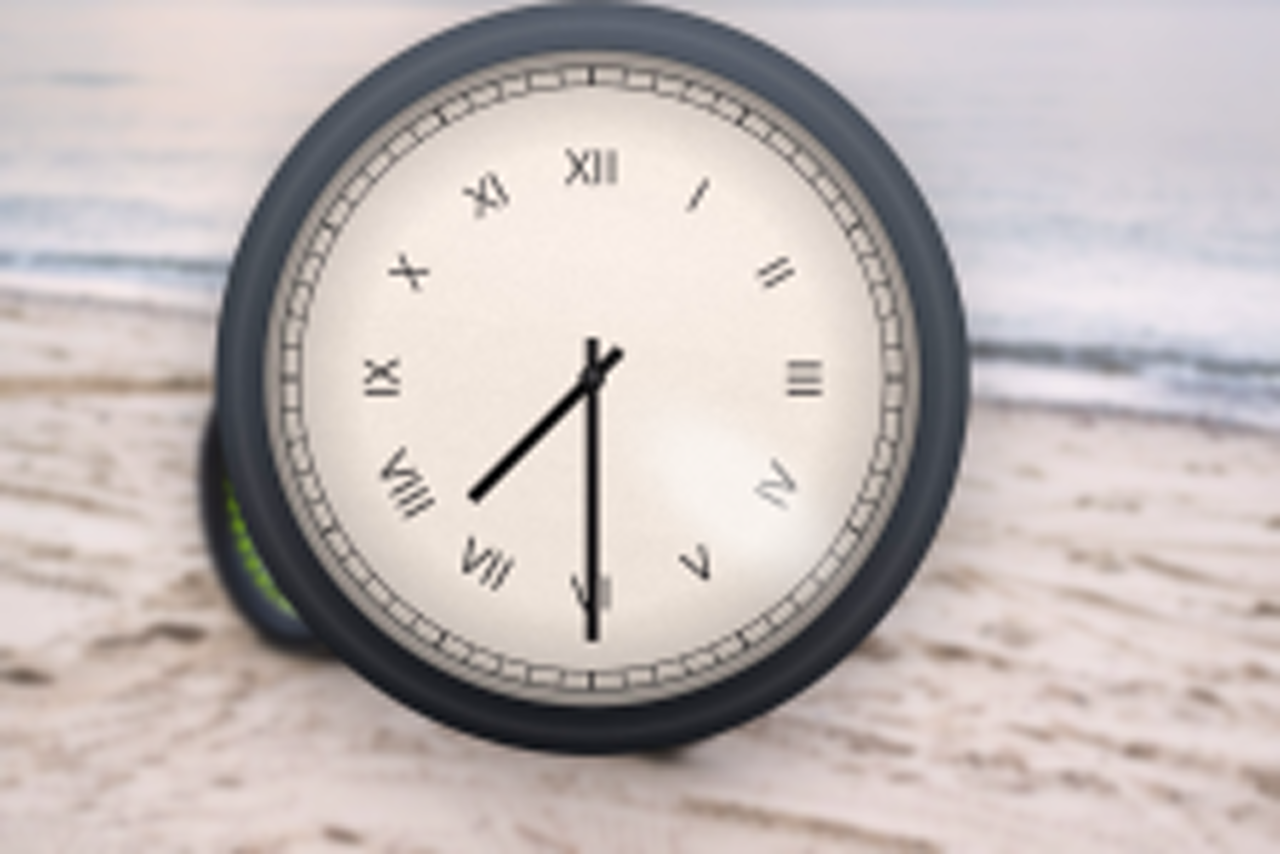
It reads **7:30**
